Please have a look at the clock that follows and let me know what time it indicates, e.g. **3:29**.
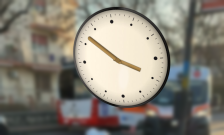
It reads **3:52**
